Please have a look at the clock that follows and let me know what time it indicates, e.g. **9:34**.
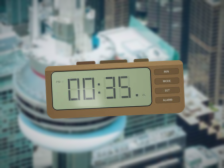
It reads **0:35**
